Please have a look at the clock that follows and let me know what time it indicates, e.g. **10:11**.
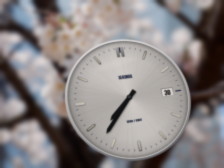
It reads **7:37**
